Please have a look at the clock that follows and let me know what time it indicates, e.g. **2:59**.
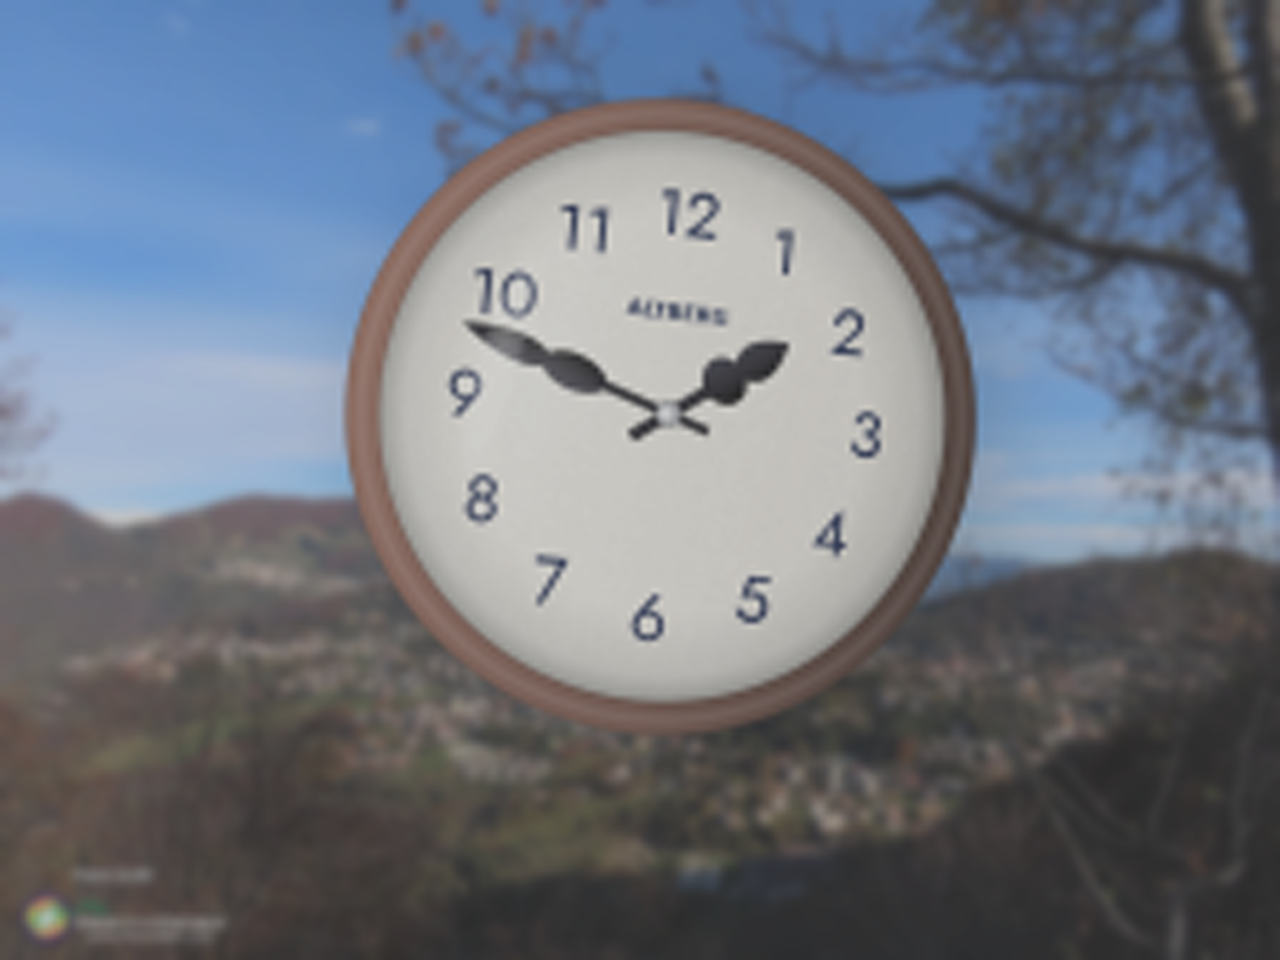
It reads **1:48**
